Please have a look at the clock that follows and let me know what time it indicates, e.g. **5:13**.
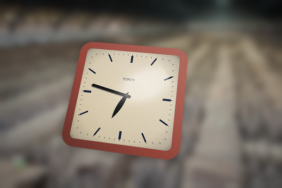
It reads **6:47**
